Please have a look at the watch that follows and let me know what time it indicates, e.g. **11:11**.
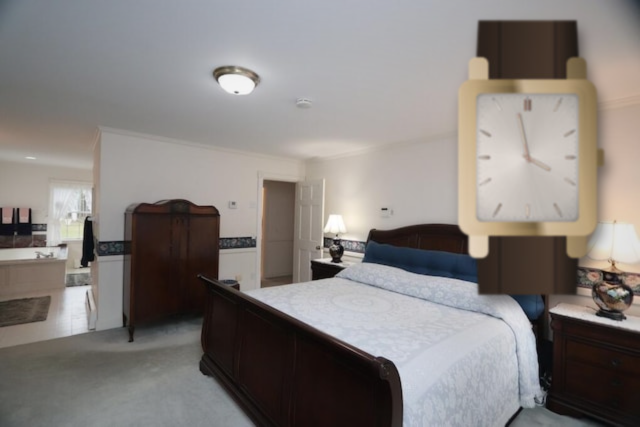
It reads **3:58**
